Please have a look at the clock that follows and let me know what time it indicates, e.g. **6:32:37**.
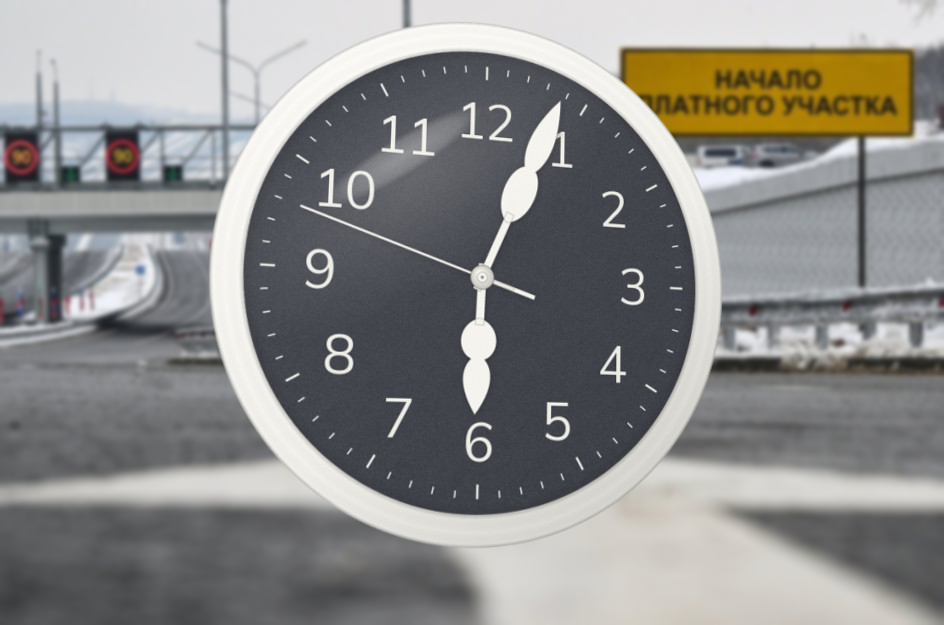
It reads **6:03:48**
